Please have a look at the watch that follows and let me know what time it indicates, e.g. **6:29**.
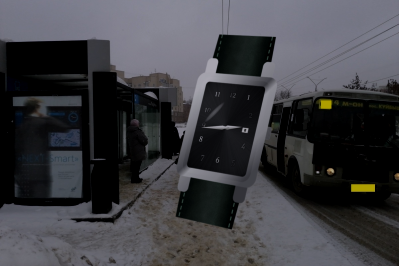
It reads **2:44**
